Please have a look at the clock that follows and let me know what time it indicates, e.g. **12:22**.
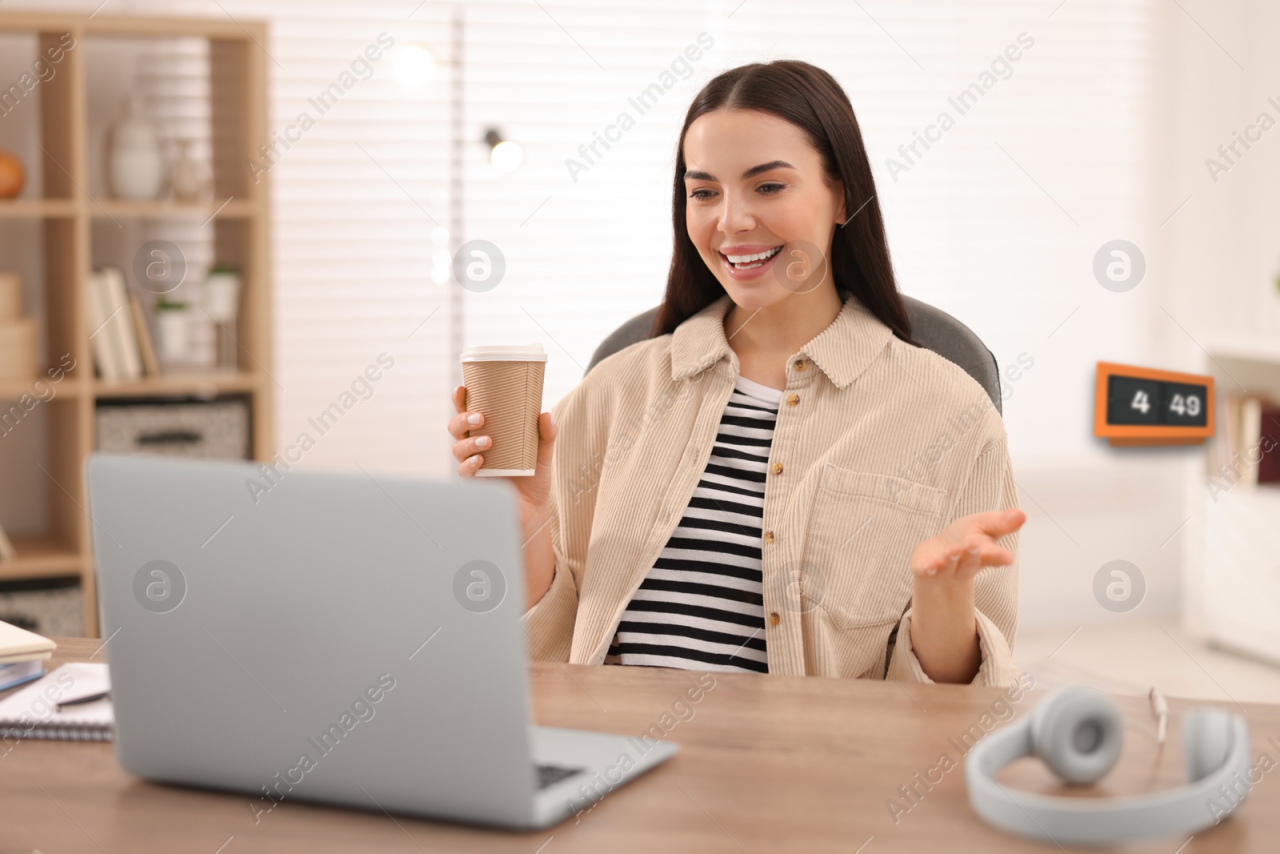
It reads **4:49**
